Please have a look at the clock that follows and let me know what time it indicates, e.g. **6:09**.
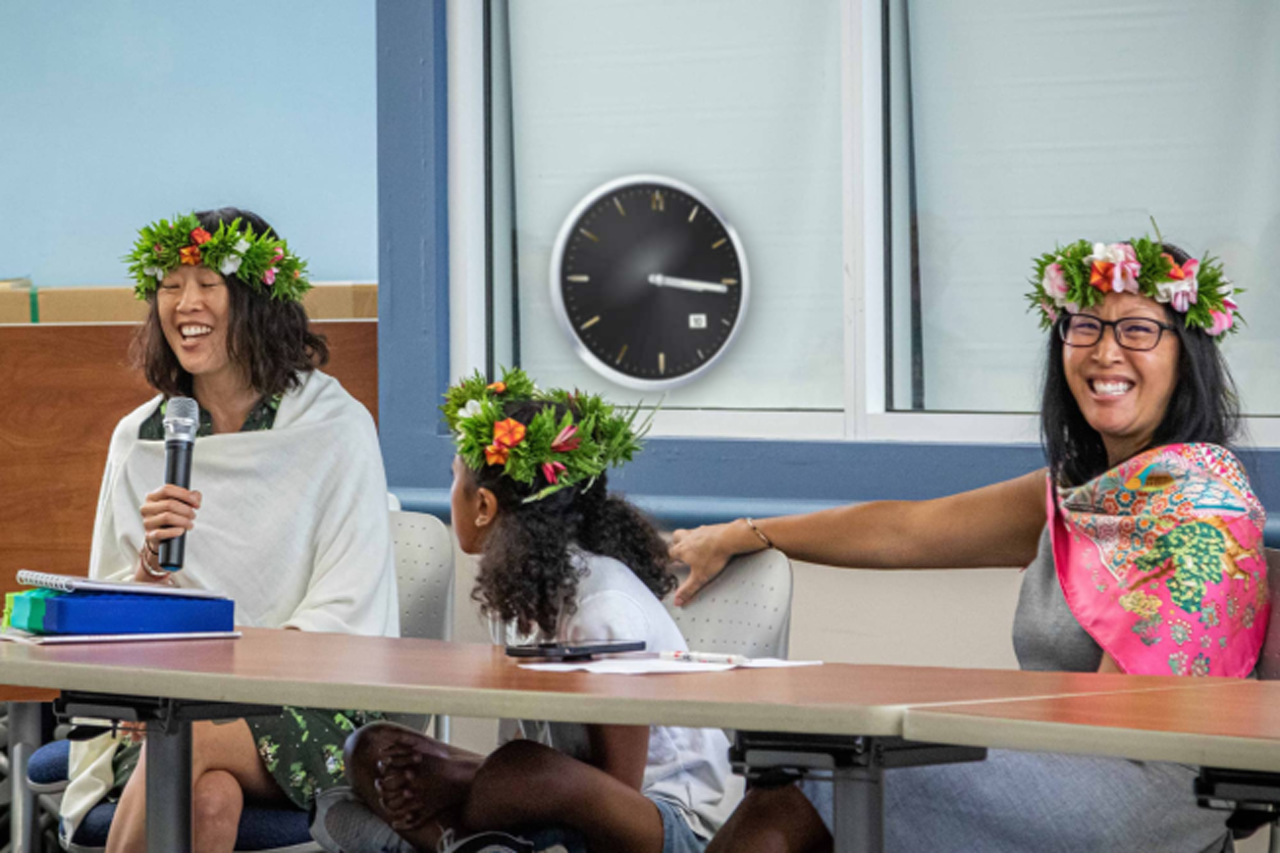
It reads **3:16**
